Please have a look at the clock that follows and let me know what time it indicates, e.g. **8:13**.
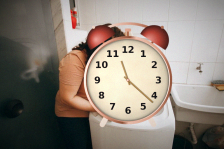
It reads **11:22**
